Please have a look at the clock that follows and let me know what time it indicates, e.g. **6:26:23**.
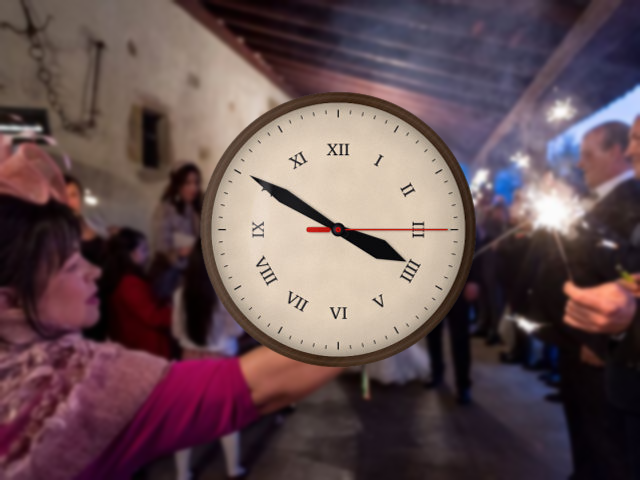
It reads **3:50:15**
